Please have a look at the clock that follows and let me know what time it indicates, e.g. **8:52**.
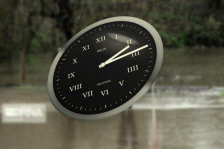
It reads **2:14**
